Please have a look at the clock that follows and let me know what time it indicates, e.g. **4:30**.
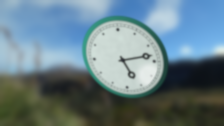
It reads **5:13**
